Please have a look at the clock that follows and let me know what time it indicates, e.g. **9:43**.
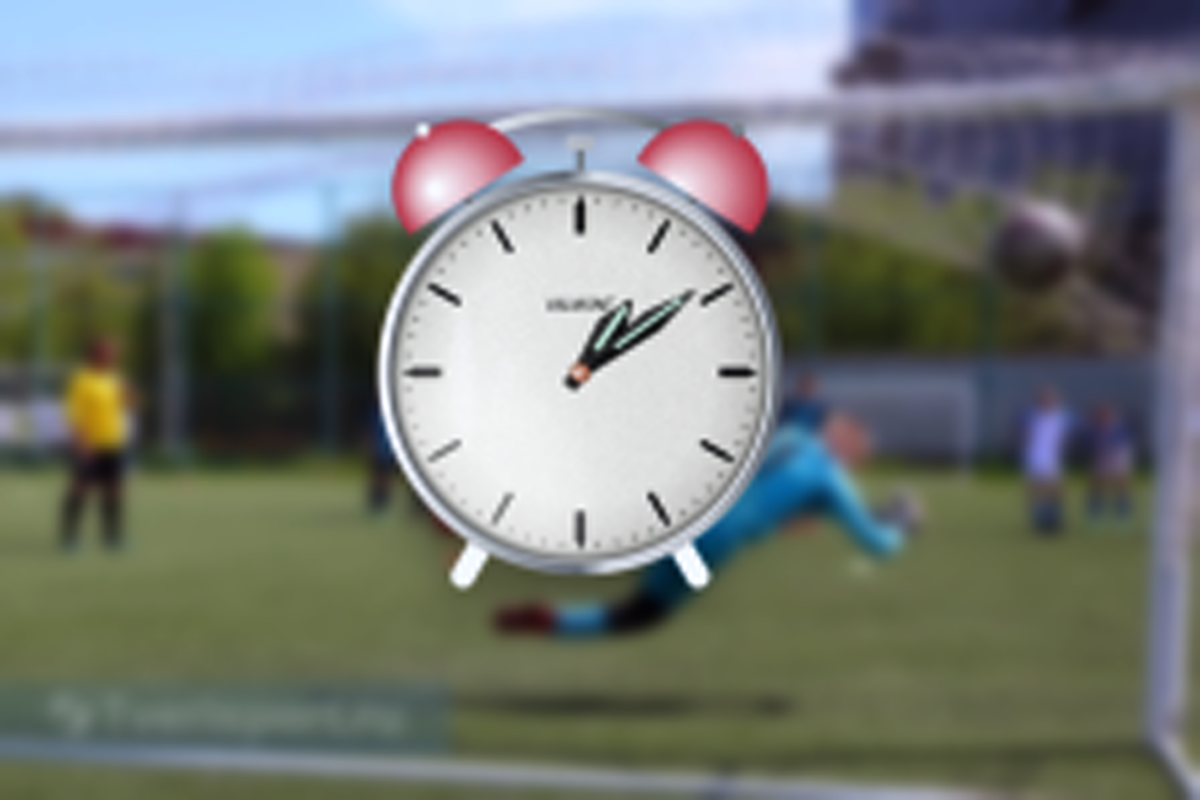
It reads **1:09**
